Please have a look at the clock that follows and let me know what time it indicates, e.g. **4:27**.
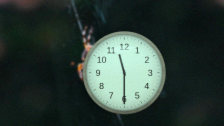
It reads **11:30**
